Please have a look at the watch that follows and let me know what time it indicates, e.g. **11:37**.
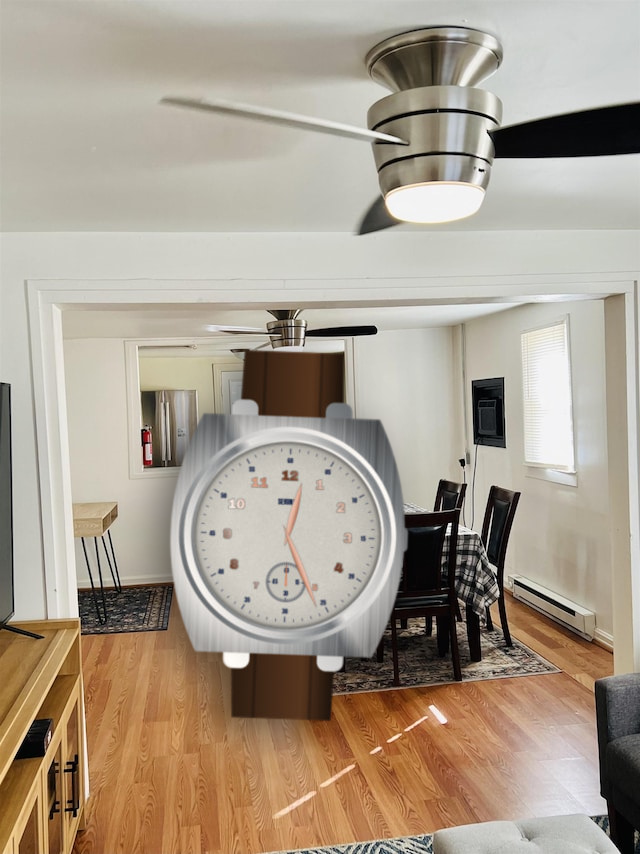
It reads **12:26**
